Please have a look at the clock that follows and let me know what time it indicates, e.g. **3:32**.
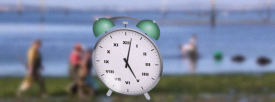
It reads **5:02**
